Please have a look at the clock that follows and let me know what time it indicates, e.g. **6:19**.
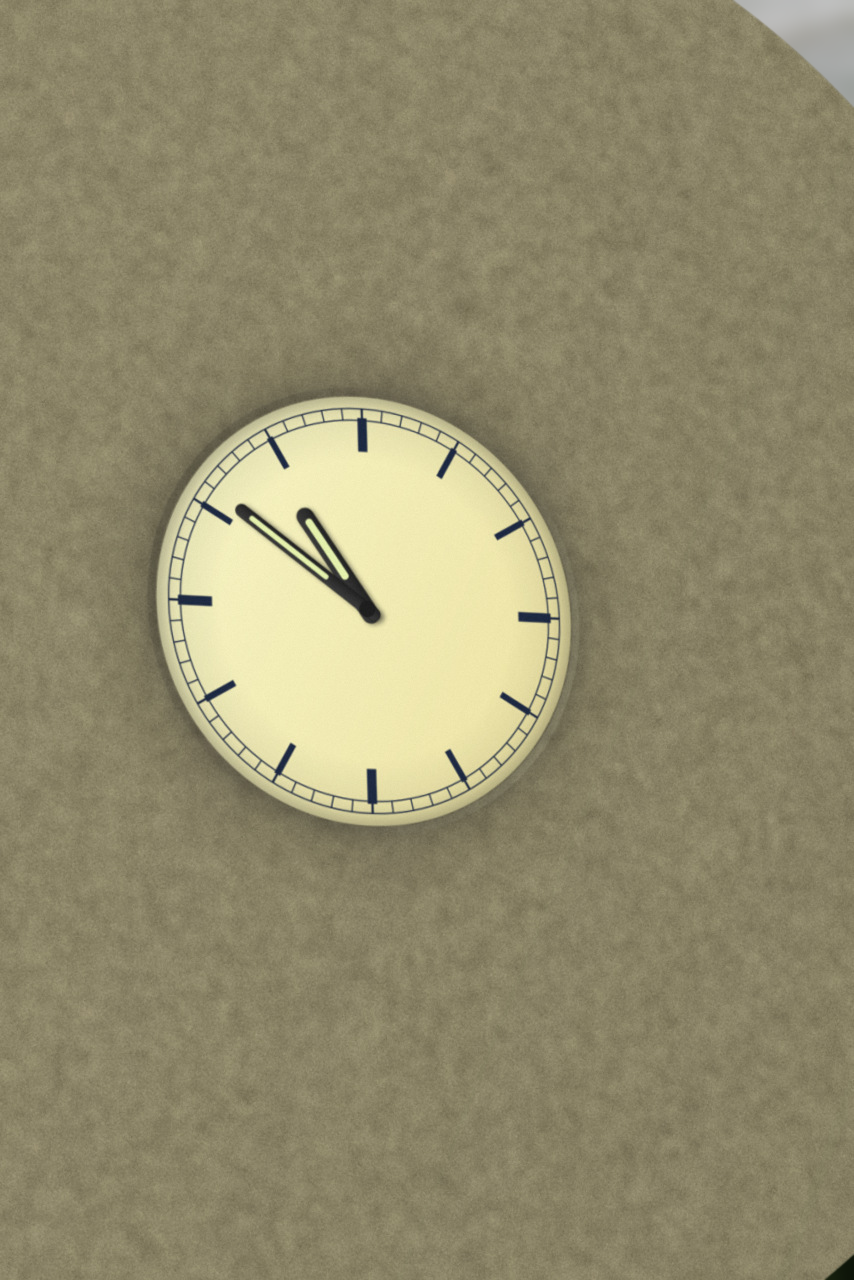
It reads **10:51**
